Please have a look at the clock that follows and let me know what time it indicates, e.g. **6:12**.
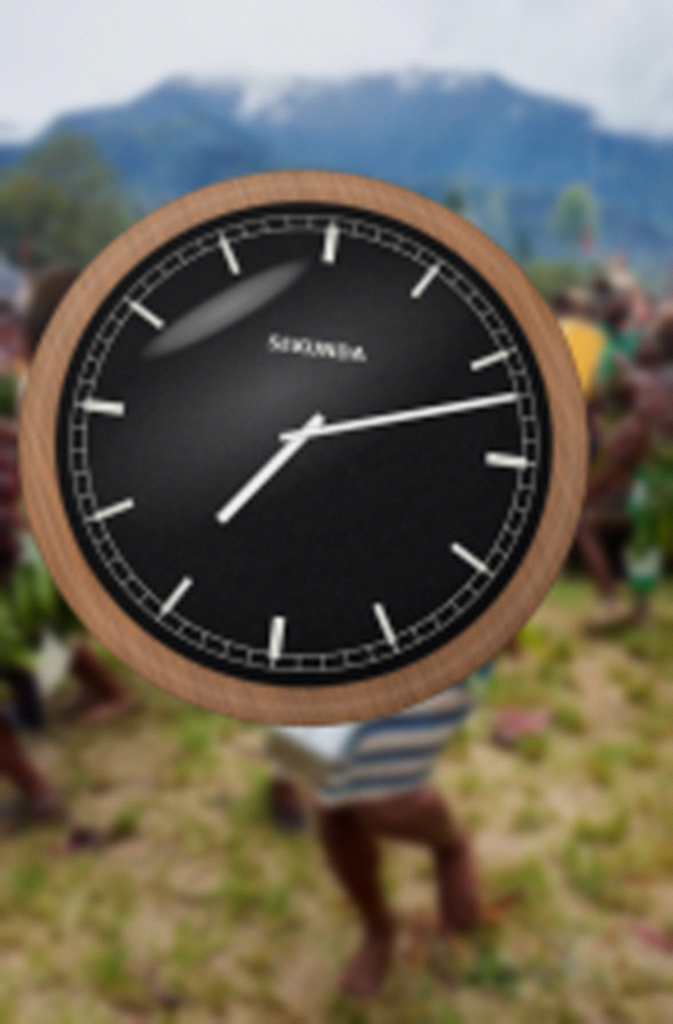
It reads **7:12**
